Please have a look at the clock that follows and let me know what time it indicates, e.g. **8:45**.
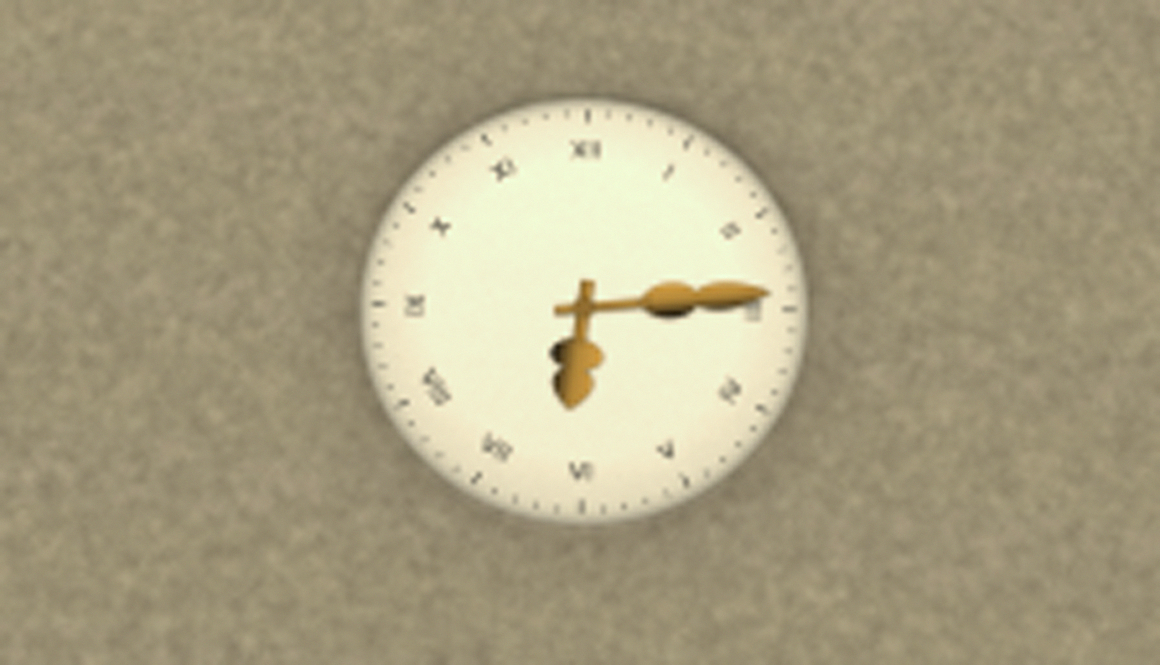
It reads **6:14**
